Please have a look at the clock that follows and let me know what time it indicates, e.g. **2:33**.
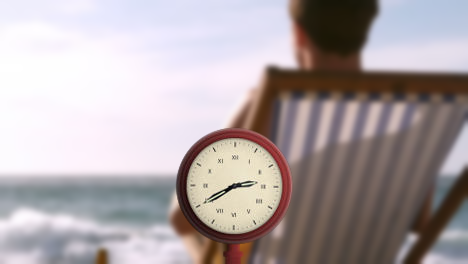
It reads **2:40**
